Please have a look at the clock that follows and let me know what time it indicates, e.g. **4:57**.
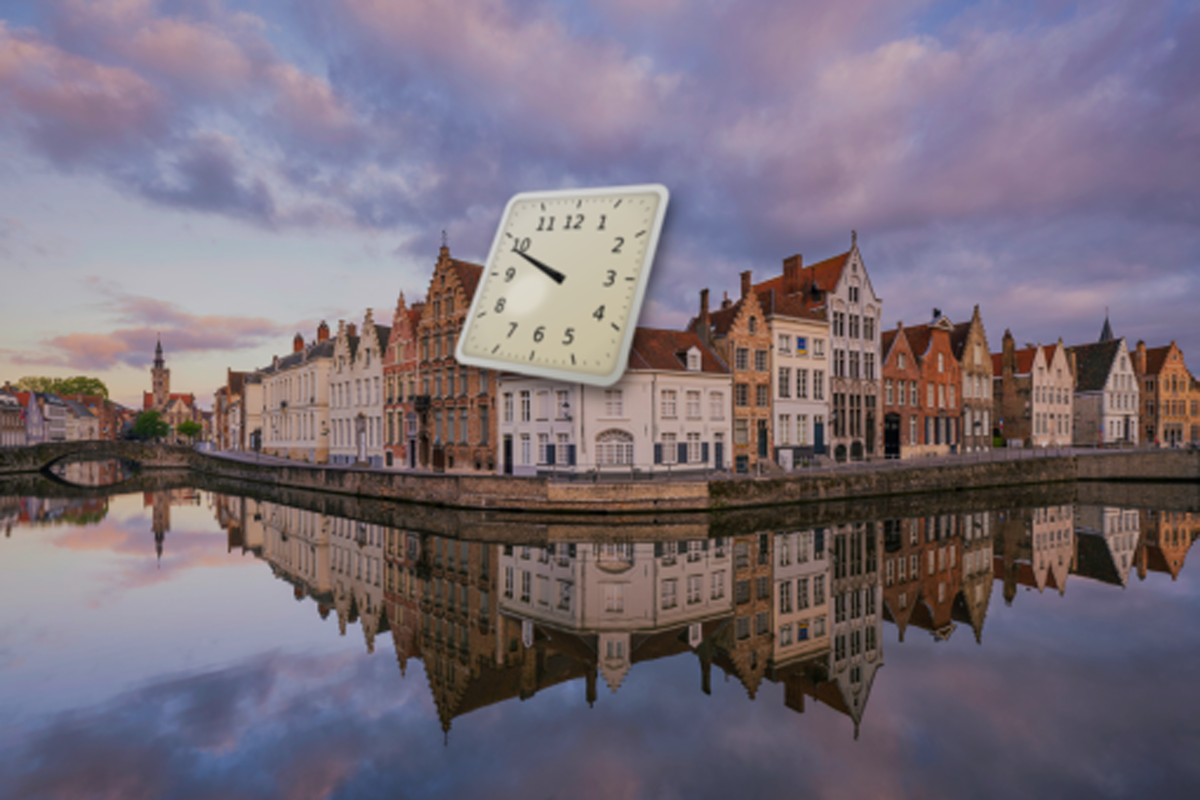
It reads **9:49**
